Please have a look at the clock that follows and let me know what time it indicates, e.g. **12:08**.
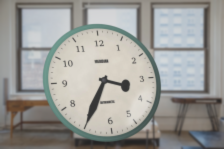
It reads **3:35**
